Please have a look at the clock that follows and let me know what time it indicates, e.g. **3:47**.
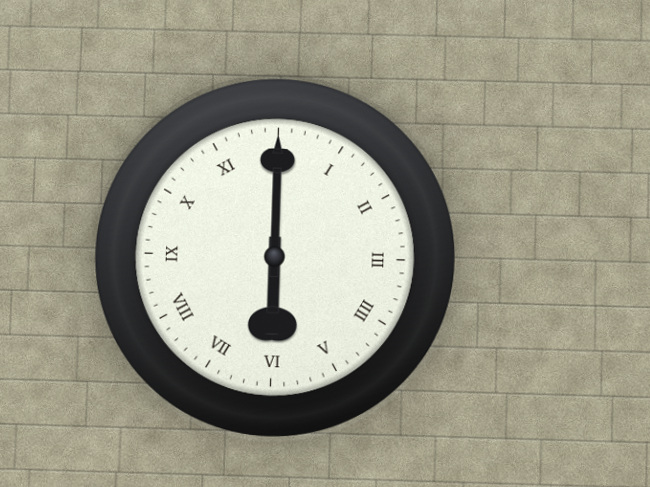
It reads **6:00**
